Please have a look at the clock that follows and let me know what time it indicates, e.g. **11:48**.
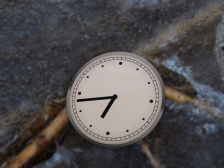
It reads **6:43**
